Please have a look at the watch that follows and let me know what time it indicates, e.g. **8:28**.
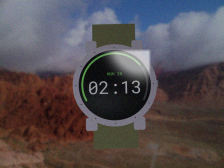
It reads **2:13**
